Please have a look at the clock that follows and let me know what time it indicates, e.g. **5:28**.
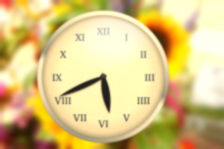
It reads **5:41**
